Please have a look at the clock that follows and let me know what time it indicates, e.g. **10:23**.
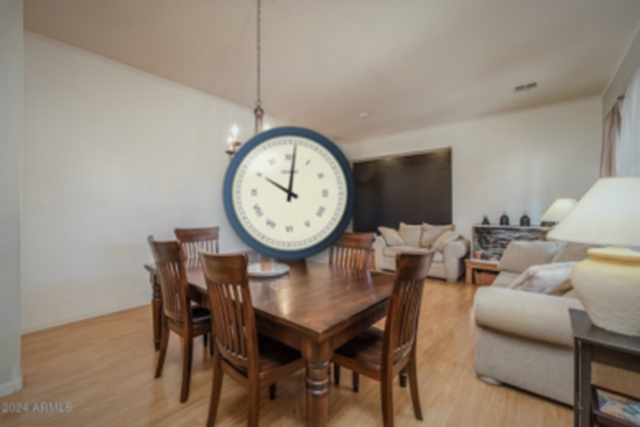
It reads **10:01**
